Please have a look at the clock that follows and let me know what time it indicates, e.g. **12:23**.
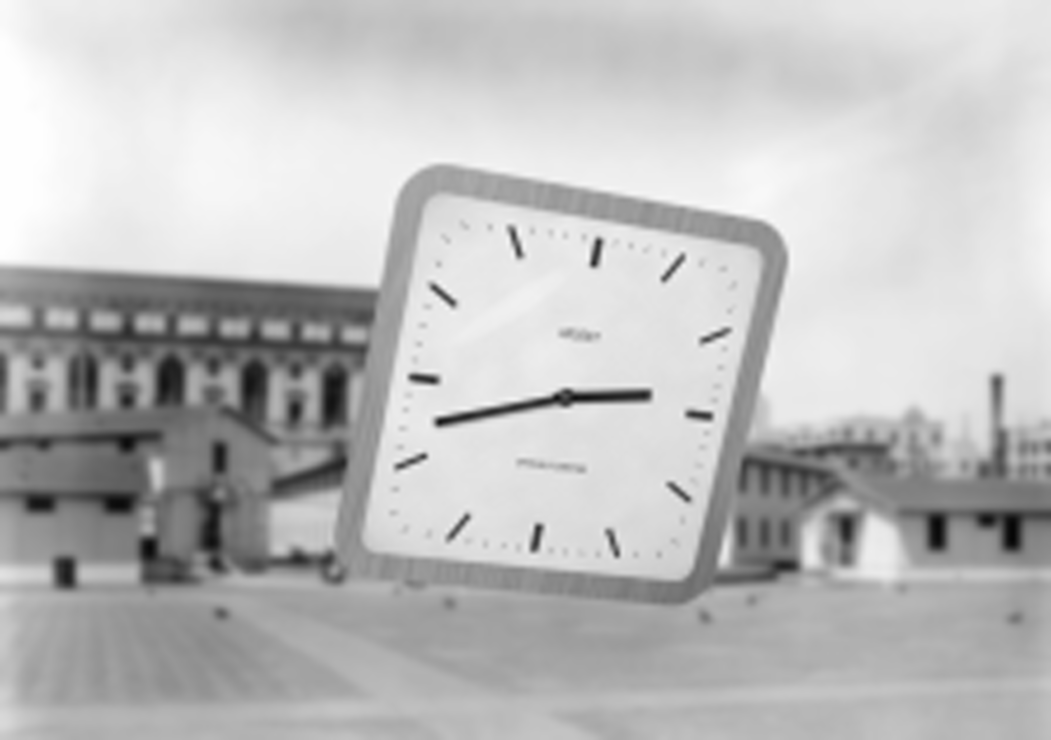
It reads **2:42**
